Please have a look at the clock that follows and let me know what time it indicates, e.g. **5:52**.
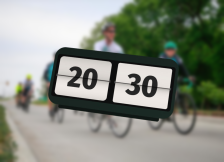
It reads **20:30**
